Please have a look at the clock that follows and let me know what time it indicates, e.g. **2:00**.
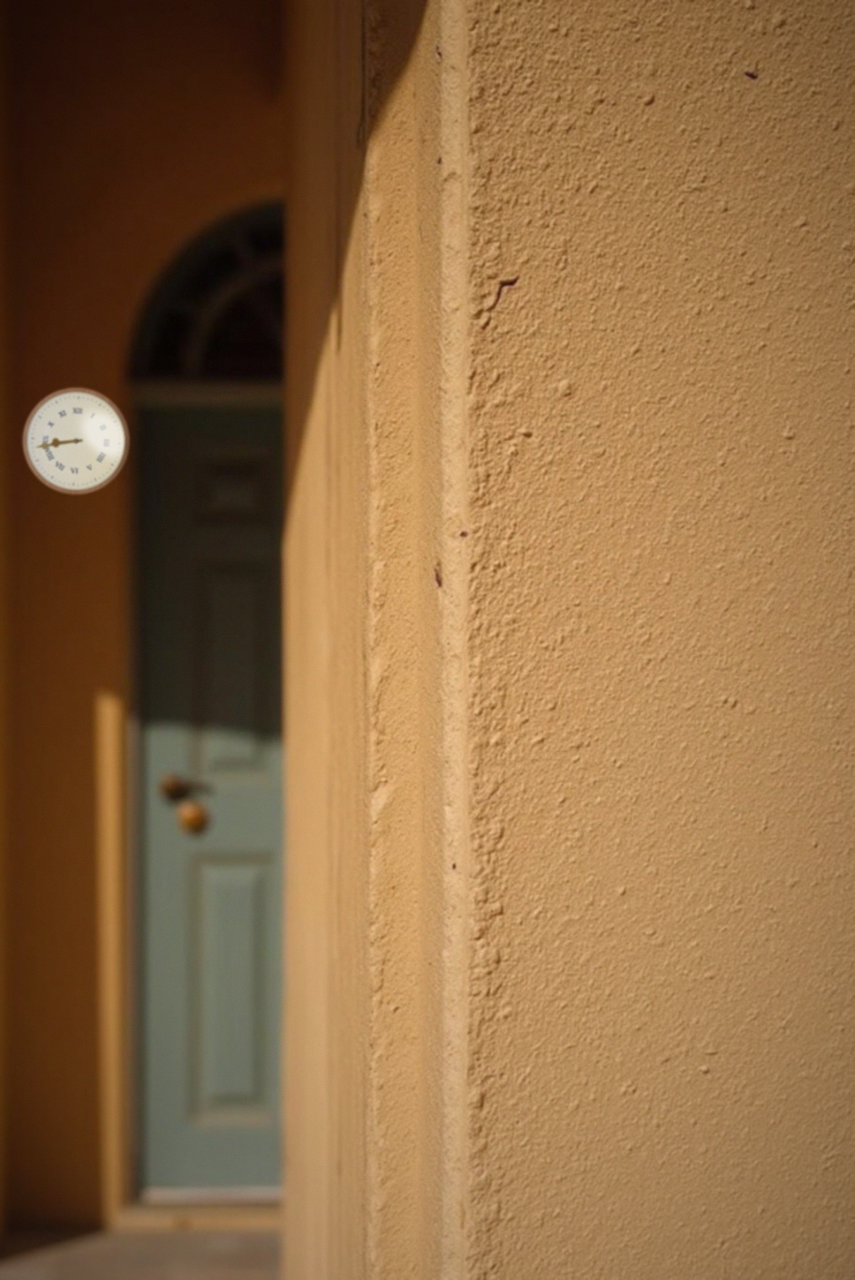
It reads **8:43**
